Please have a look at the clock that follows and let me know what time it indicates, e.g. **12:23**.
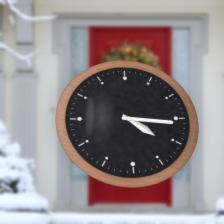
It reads **4:16**
